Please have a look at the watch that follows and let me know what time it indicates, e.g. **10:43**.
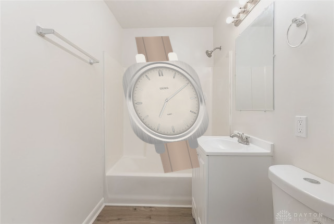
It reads **7:10**
